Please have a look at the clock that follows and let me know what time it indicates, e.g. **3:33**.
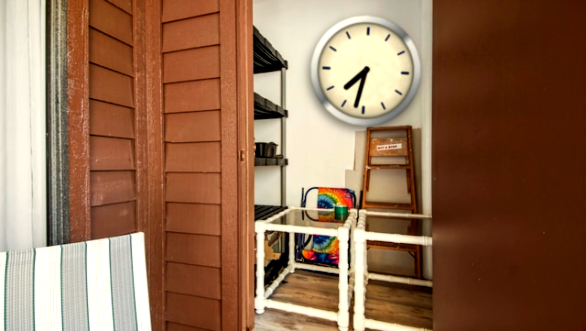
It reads **7:32**
